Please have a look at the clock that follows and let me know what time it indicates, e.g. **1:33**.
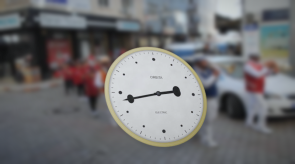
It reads **2:43**
